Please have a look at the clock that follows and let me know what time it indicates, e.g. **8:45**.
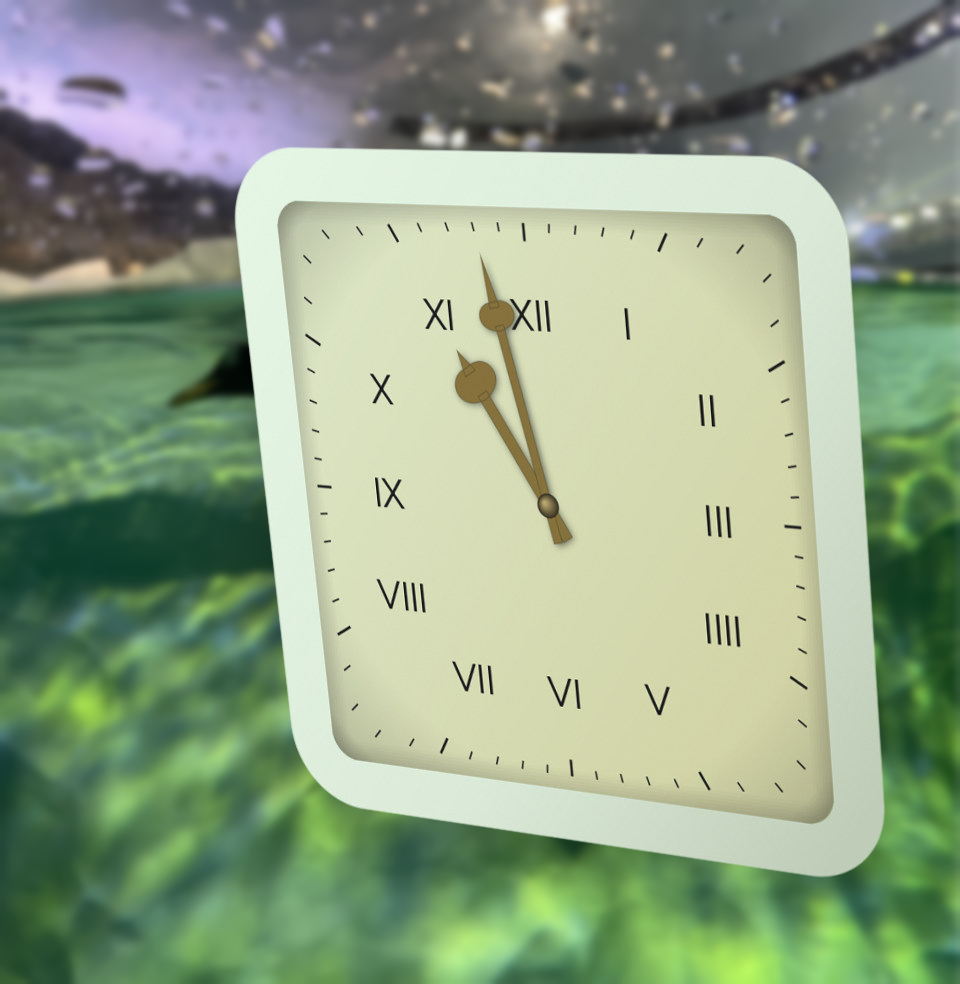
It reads **10:58**
